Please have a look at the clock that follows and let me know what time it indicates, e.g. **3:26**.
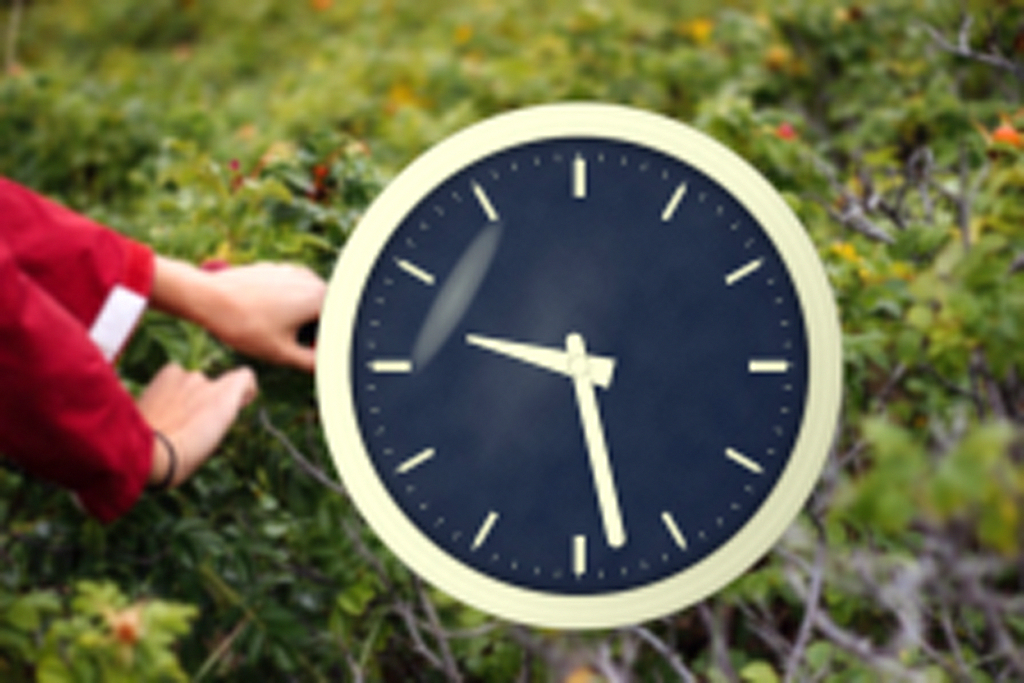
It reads **9:28**
